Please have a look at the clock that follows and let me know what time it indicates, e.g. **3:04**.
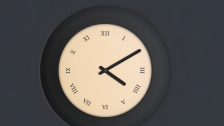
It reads **4:10**
